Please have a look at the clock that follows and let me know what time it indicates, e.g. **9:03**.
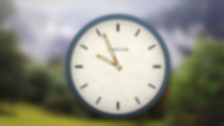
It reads **9:56**
